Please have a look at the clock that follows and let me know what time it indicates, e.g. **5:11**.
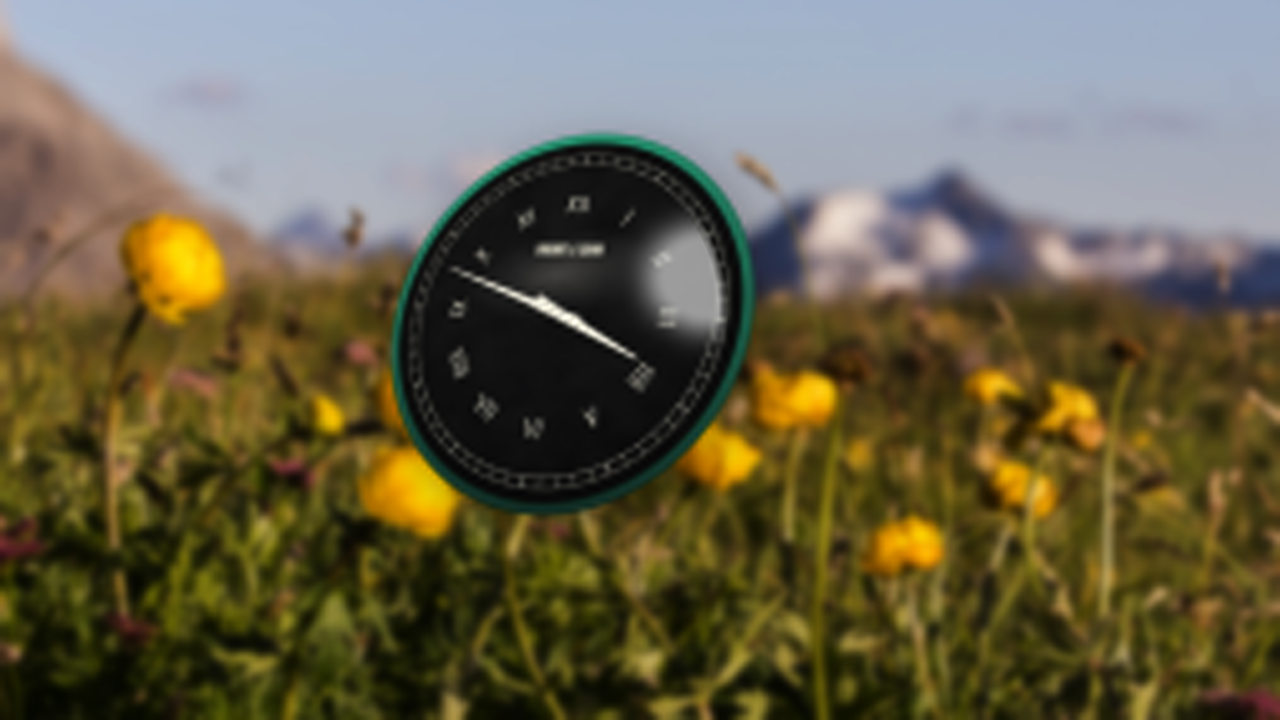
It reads **3:48**
